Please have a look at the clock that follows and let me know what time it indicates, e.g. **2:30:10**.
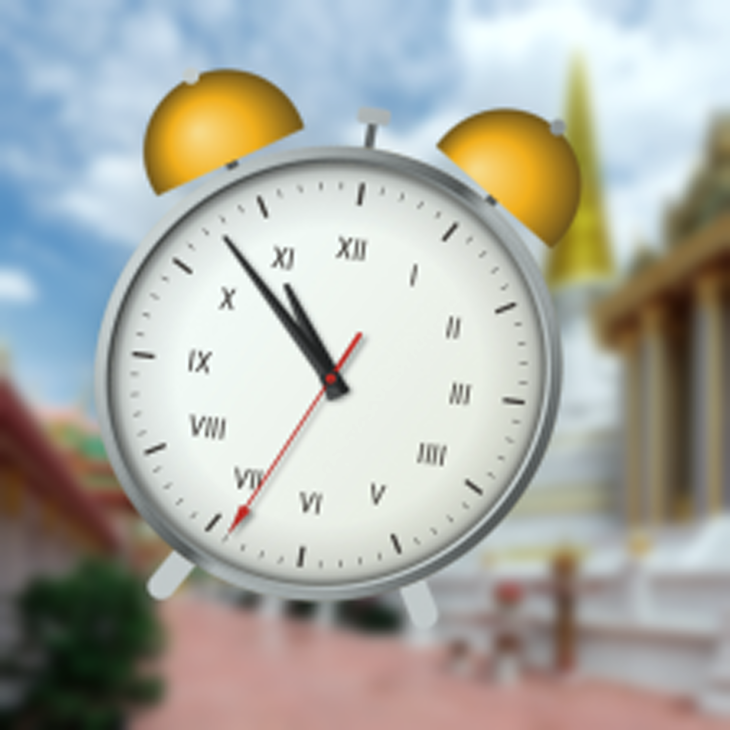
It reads **10:52:34**
